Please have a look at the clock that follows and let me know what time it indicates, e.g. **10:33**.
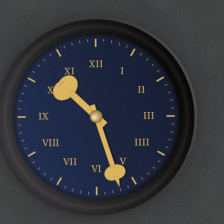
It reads **10:27**
